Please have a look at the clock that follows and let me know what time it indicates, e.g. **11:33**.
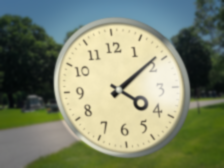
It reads **4:09**
